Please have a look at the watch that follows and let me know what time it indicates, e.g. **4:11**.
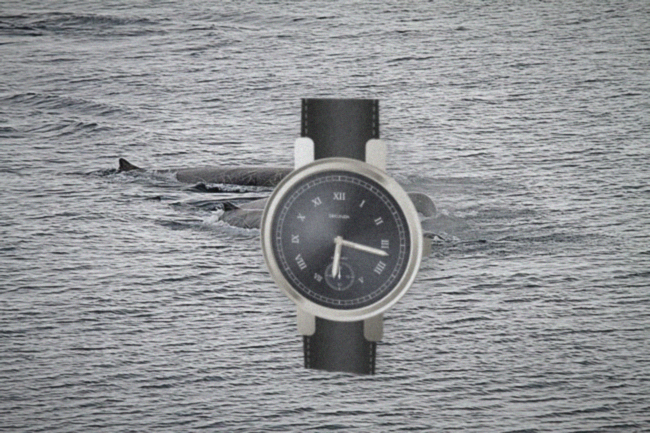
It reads **6:17**
